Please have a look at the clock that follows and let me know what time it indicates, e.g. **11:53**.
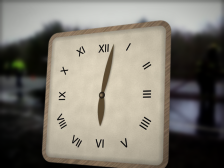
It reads **6:02**
